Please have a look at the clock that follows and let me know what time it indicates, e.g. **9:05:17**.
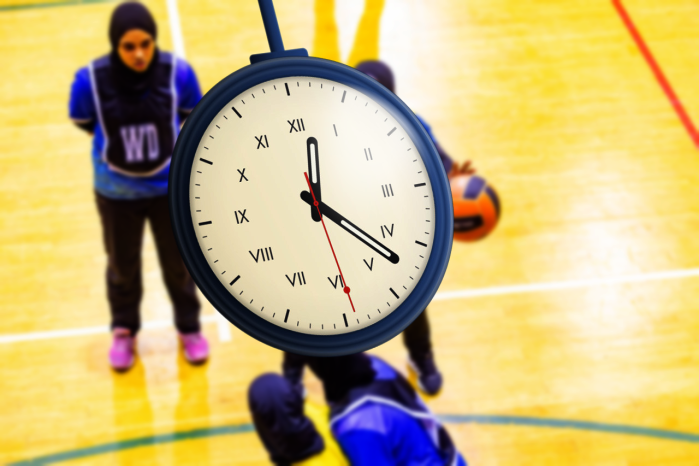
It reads **12:22:29**
